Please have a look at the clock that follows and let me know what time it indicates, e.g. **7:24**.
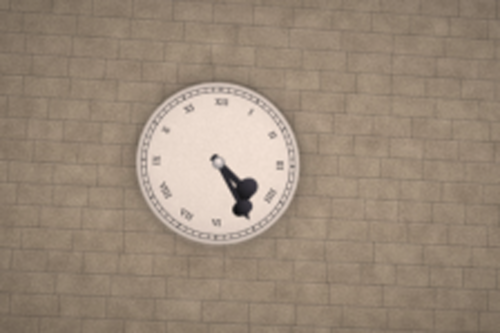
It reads **4:25**
